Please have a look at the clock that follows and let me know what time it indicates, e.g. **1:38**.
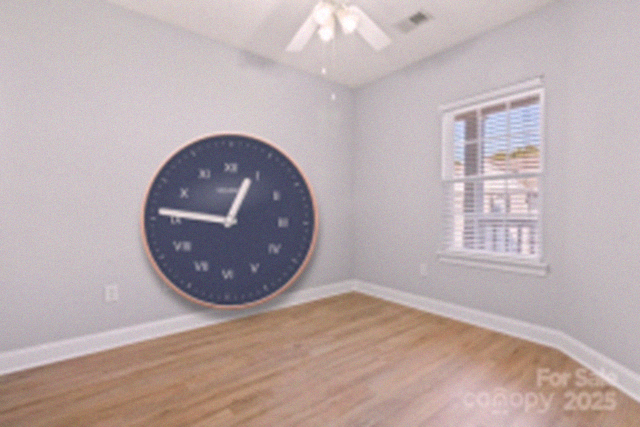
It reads **12:46**
